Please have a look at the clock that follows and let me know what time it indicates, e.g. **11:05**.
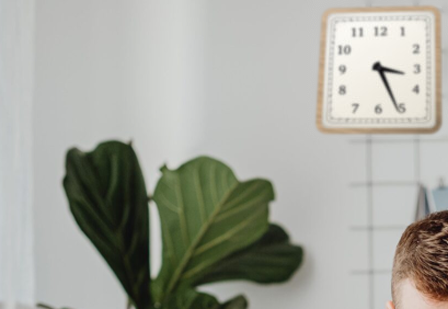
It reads **3:26**
